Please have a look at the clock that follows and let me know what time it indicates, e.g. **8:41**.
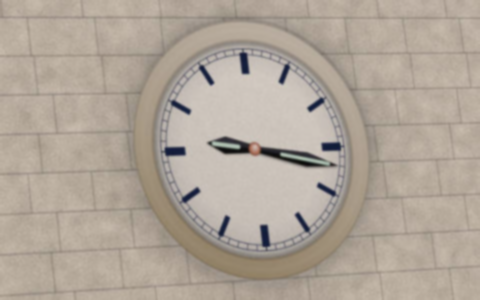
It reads **9:17**
